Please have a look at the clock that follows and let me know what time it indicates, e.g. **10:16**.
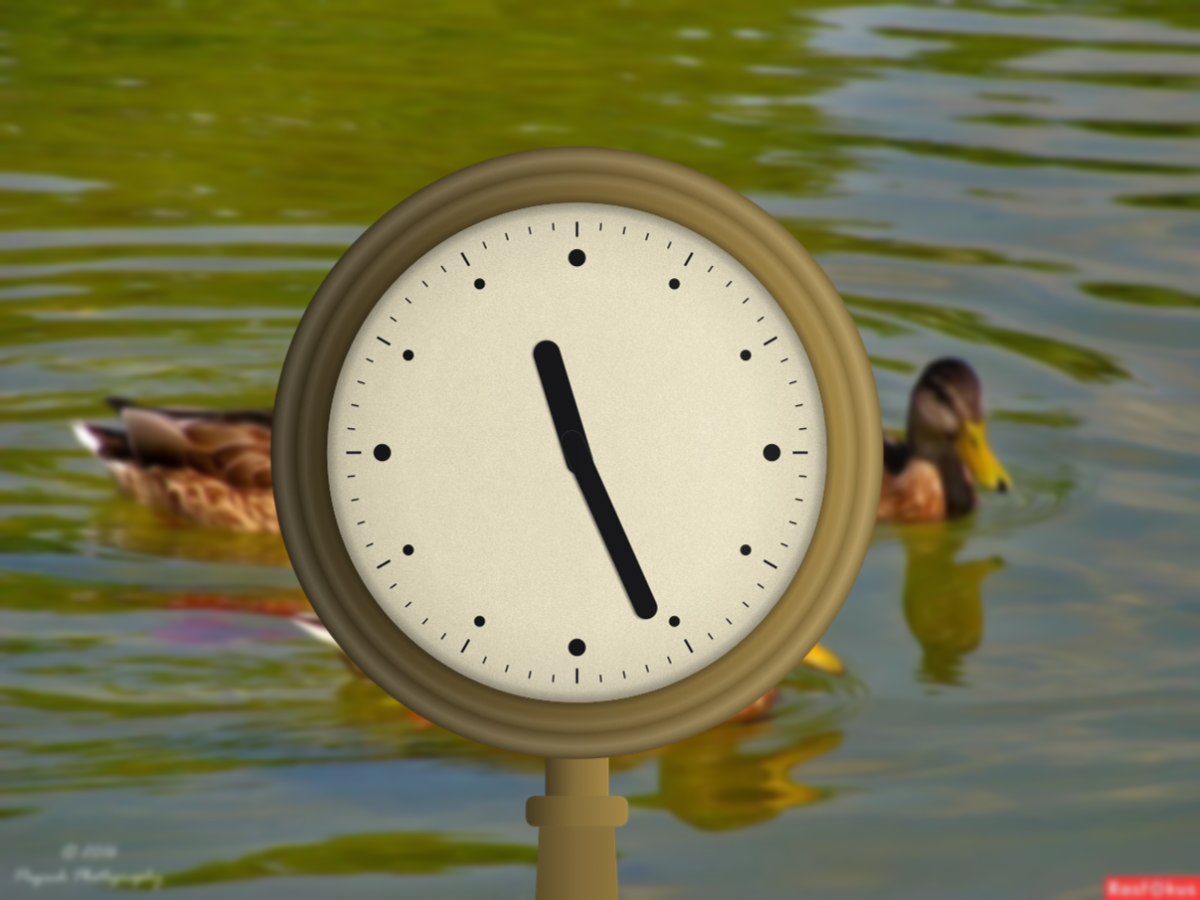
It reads **11:26**
